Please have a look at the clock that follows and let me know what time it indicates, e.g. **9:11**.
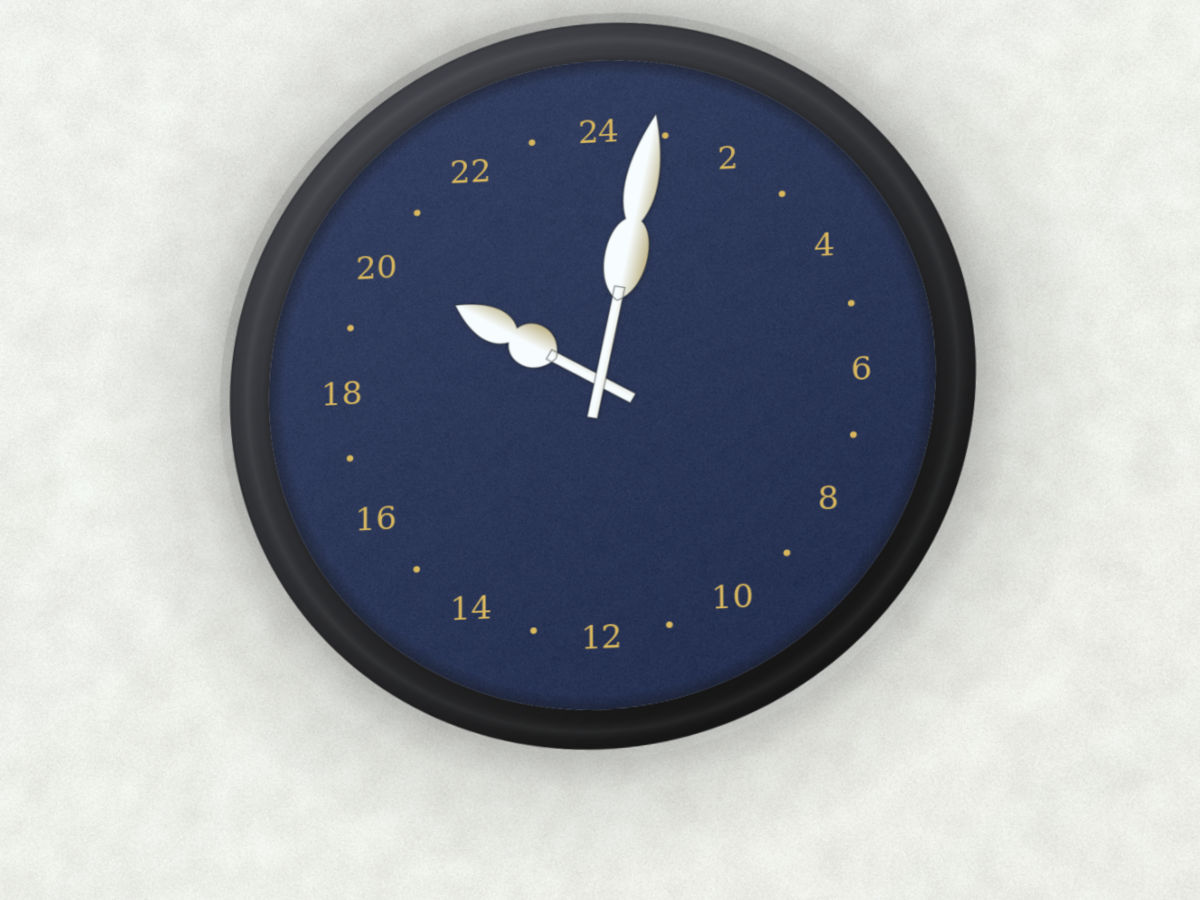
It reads **20:02**
